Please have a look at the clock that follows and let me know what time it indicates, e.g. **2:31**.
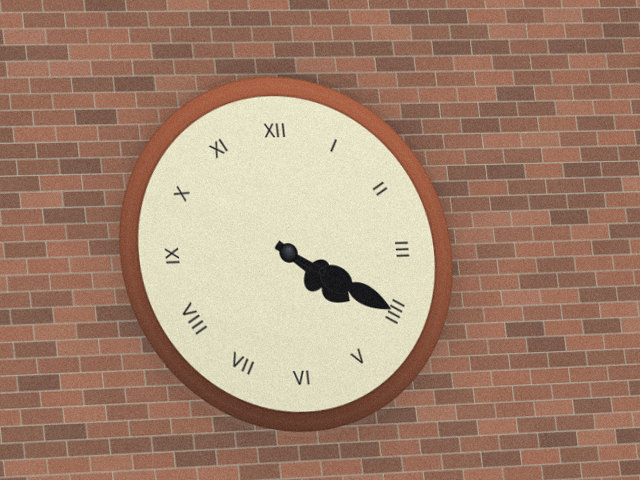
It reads **4:20**
